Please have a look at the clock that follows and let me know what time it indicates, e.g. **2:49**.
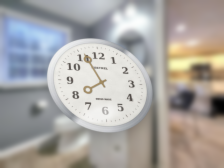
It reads **7:56**
